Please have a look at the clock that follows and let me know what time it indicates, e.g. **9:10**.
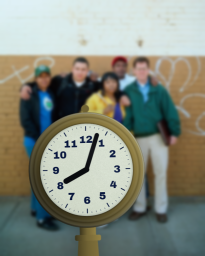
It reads **8:03**
